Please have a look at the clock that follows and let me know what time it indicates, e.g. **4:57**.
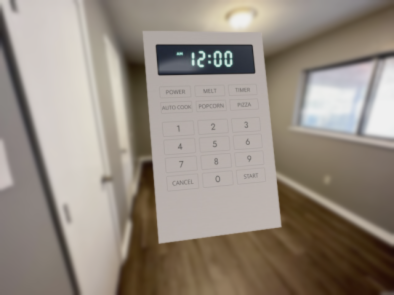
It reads **12:00**
